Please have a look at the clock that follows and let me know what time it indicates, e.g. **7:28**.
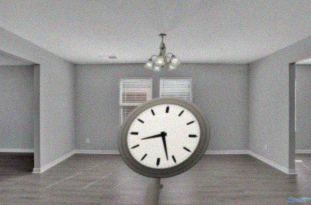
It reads **8:27**
